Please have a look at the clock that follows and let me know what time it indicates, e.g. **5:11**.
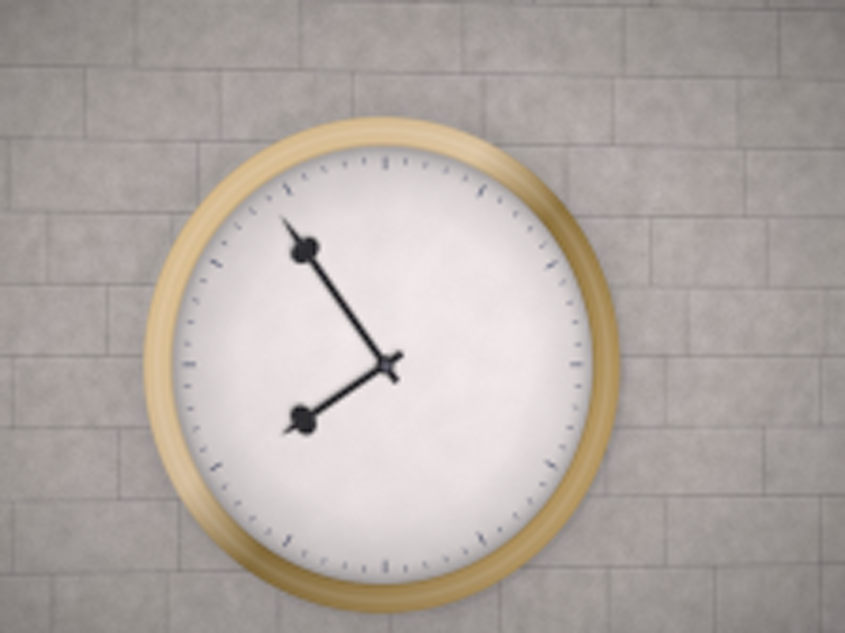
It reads **7:54**
